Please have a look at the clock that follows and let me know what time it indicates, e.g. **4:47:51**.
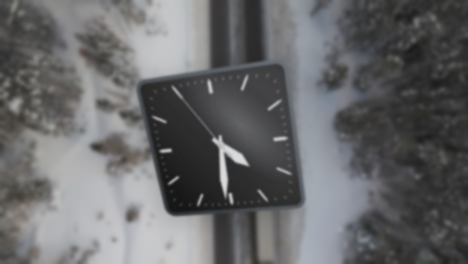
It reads **4:30:55**
